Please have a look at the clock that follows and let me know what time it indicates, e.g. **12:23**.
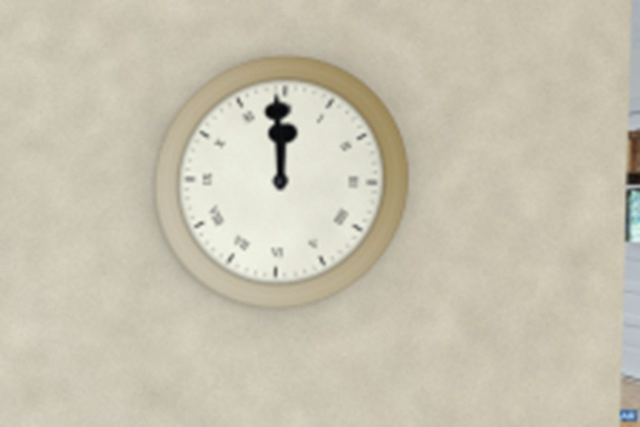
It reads **11:59**
